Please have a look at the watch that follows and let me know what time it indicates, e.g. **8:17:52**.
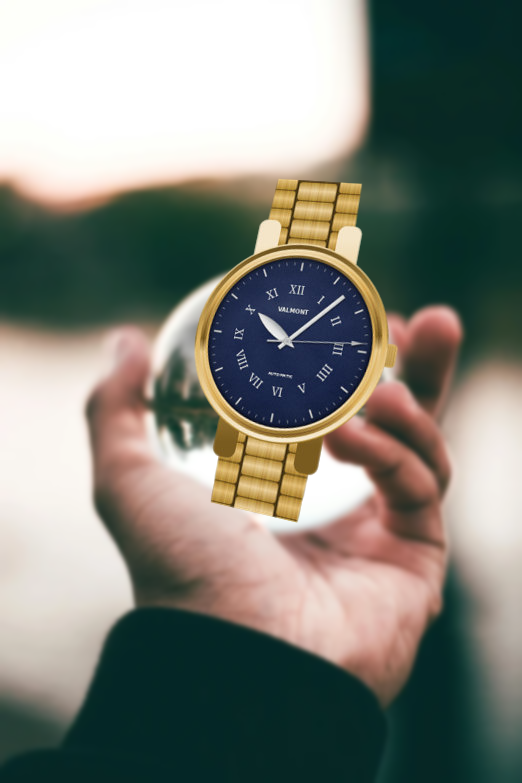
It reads **10:07:14**
